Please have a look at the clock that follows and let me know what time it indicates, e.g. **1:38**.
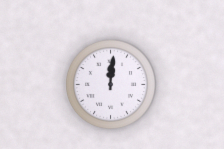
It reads **12:01**
